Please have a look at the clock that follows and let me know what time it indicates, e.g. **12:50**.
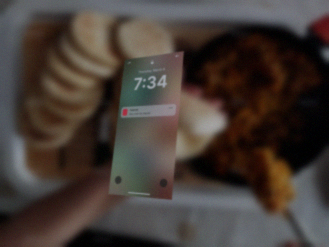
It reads **7:34**
